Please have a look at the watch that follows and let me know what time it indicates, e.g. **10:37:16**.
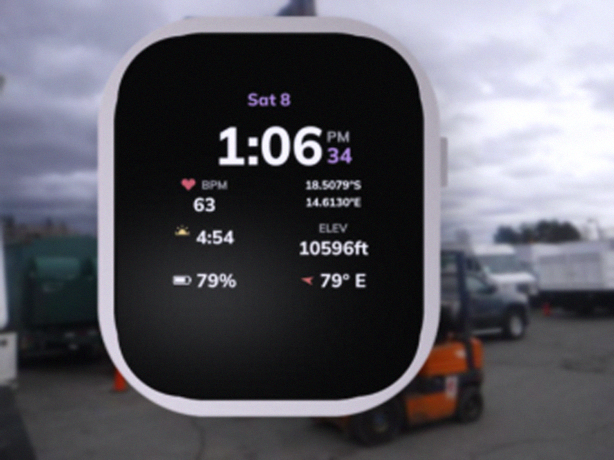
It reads **1:06:34**
